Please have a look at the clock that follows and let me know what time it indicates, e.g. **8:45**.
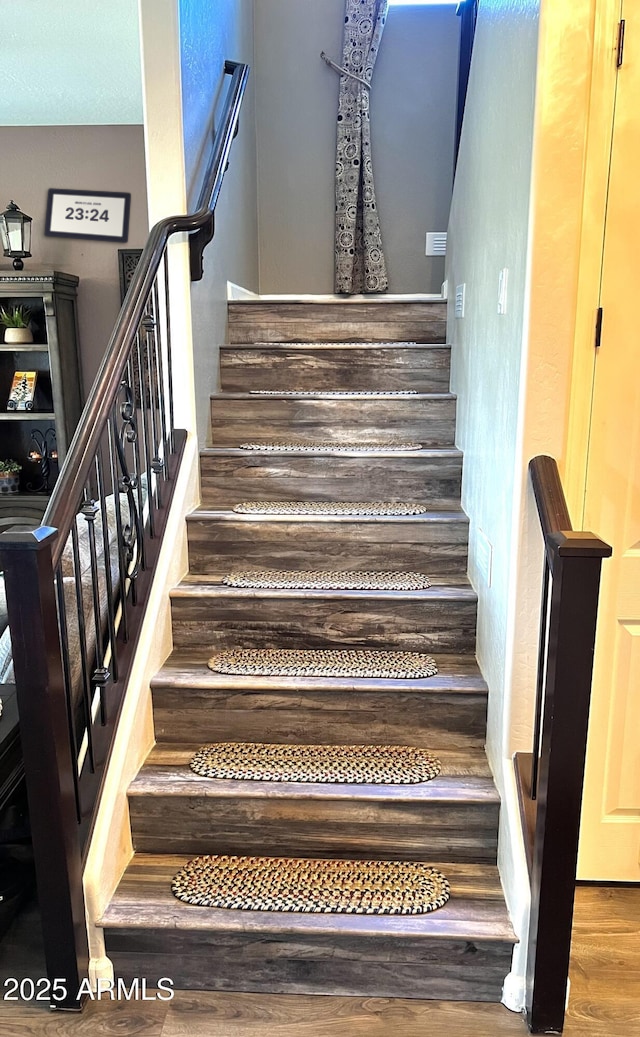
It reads **23:24**
